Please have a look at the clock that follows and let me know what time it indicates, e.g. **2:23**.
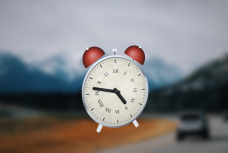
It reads **4:47**
